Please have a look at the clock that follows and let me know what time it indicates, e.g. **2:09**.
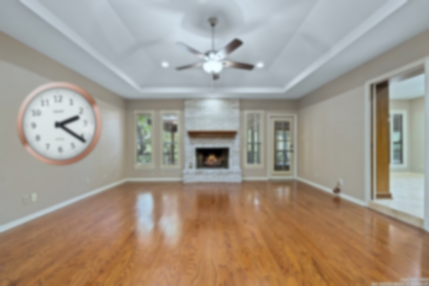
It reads **2:21**
